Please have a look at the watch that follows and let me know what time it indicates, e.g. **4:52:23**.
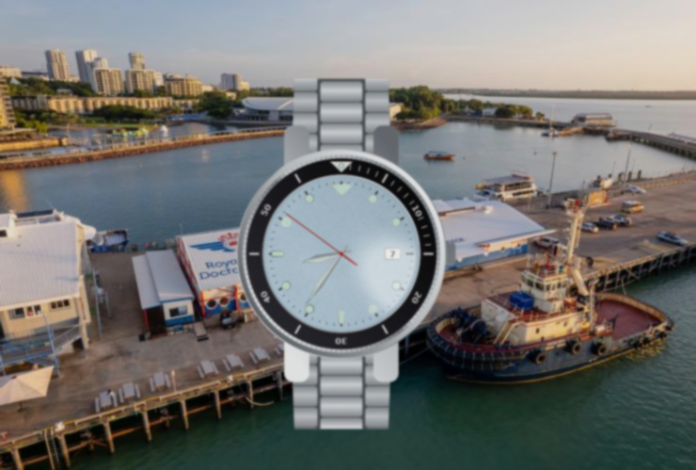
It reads **8:35:51**
